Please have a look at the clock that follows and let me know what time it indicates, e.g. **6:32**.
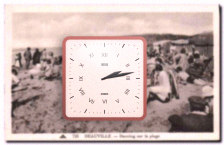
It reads **2:13**
